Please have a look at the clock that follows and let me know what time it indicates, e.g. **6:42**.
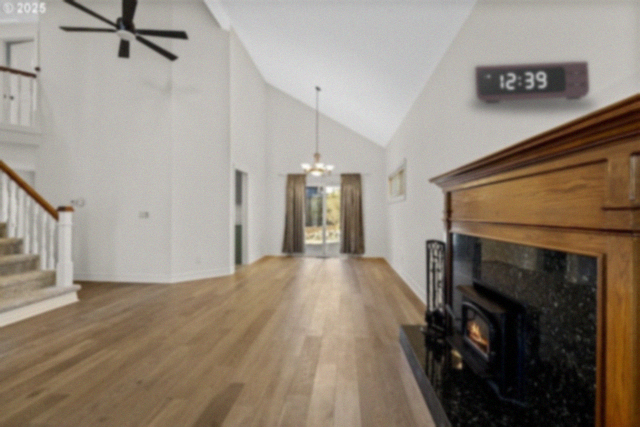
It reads **12:39**
